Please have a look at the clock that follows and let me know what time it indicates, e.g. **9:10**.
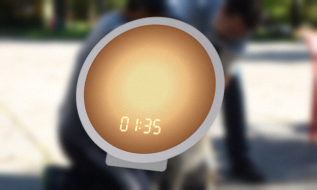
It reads **1:35**
